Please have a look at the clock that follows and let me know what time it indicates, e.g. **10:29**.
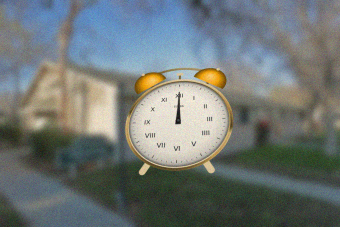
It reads **12:00**
